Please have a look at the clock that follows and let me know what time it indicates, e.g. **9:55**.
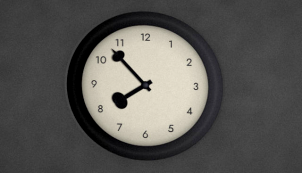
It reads **7:53**
